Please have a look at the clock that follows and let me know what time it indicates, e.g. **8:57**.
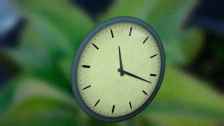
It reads **11:17**
